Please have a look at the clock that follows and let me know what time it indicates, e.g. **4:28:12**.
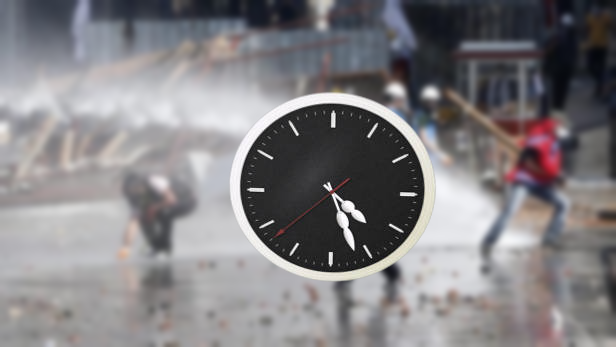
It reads **4:26:38**
